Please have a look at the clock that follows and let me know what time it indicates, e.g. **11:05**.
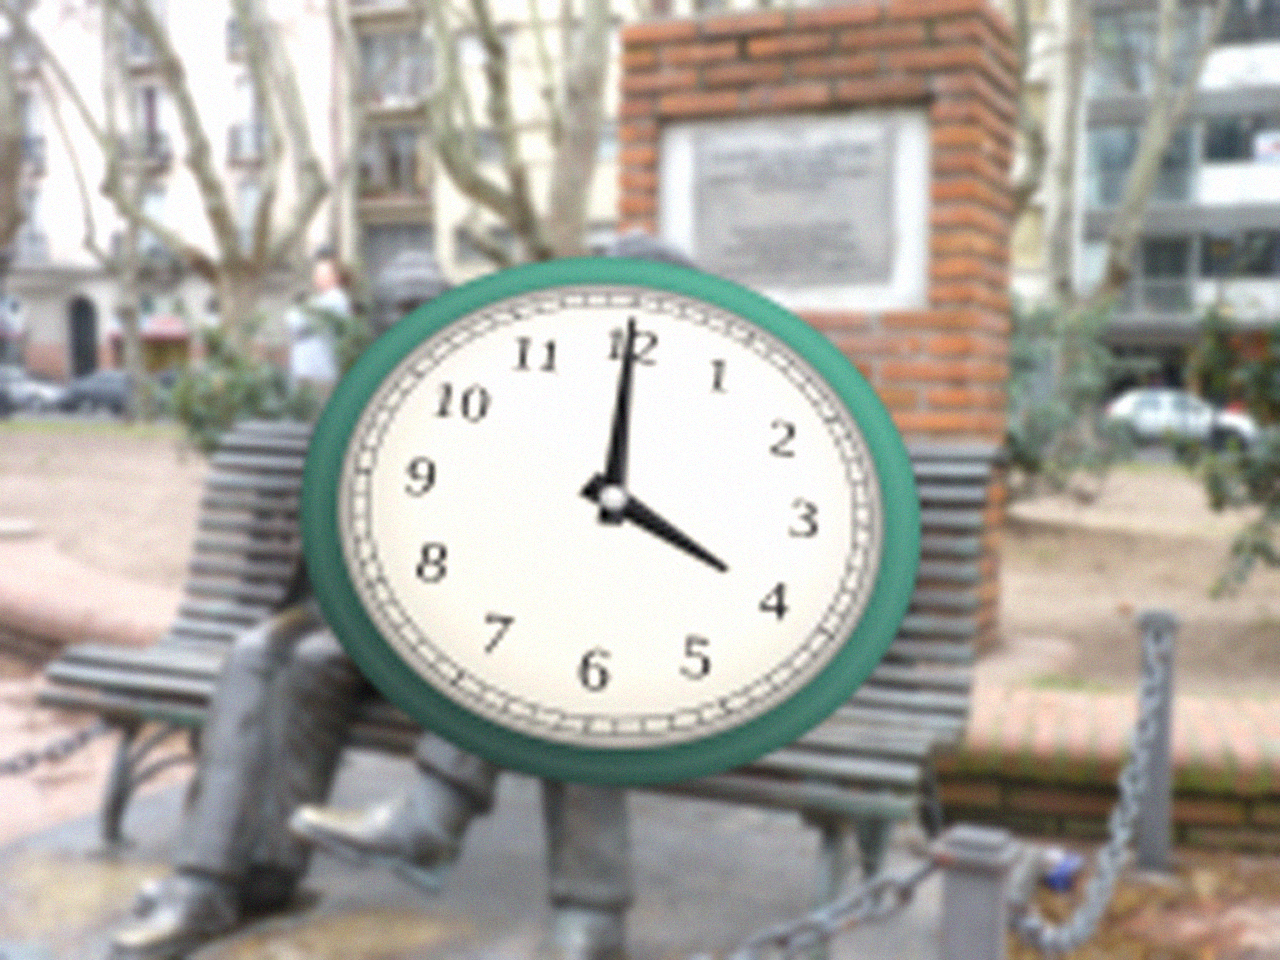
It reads **4:00**
